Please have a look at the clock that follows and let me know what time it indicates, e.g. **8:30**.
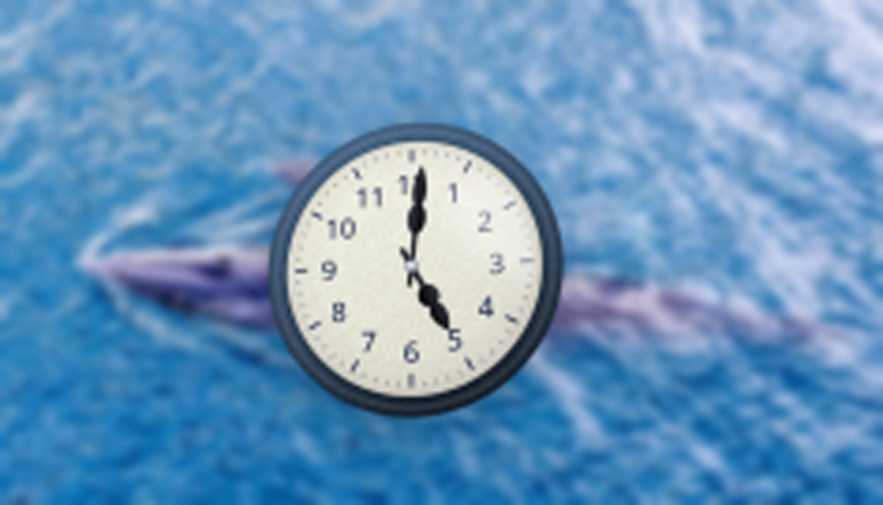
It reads **5:01**
